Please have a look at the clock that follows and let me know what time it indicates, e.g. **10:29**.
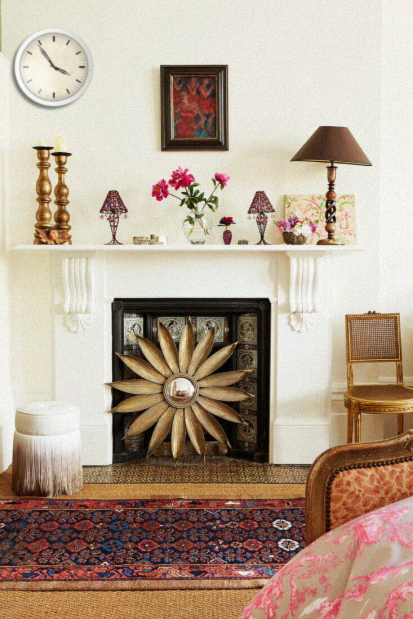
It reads **3:54**
